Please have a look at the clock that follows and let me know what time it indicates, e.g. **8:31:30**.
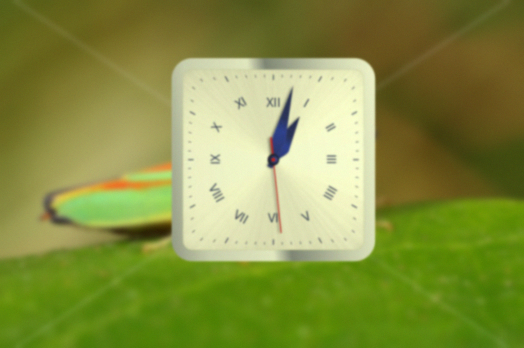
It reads **1:02:29**
